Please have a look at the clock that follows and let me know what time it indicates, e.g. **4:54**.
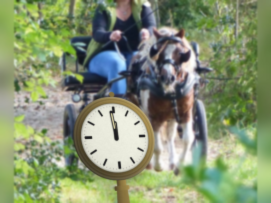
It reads **11:59**
